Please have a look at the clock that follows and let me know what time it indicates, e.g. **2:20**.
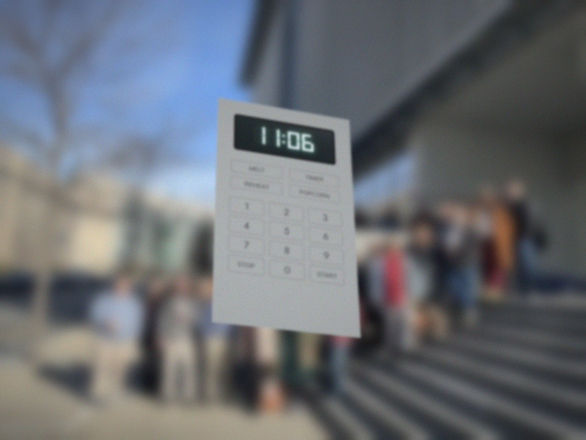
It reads **11:06**
